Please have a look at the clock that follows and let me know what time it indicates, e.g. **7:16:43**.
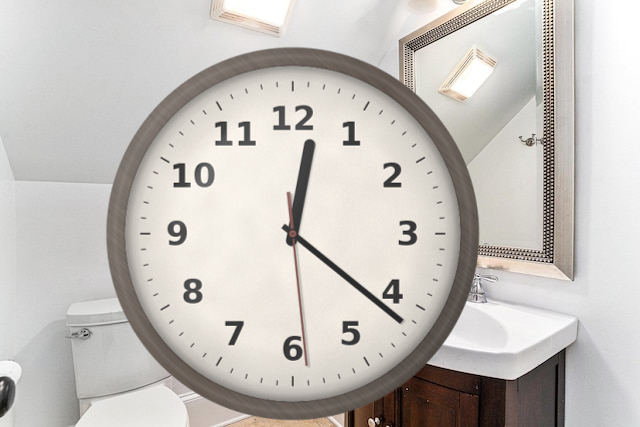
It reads **12:21:29**
